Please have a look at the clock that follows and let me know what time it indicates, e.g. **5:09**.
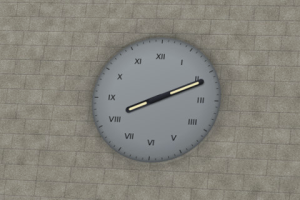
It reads **8:11**
